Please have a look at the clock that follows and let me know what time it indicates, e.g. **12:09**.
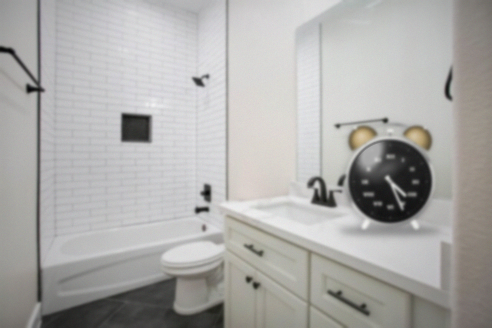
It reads **4:26**
